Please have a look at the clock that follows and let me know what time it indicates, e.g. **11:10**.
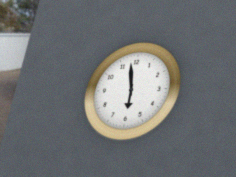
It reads **5:58**
